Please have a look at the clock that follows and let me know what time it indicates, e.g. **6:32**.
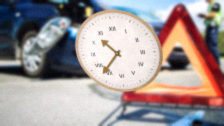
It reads **10:37**
